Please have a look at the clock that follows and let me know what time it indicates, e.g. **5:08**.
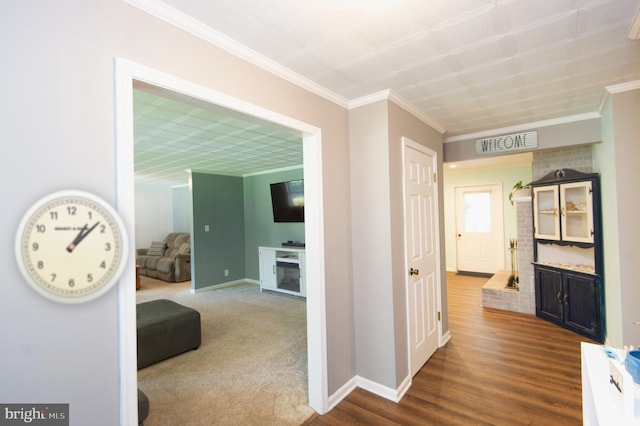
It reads **1:08**
